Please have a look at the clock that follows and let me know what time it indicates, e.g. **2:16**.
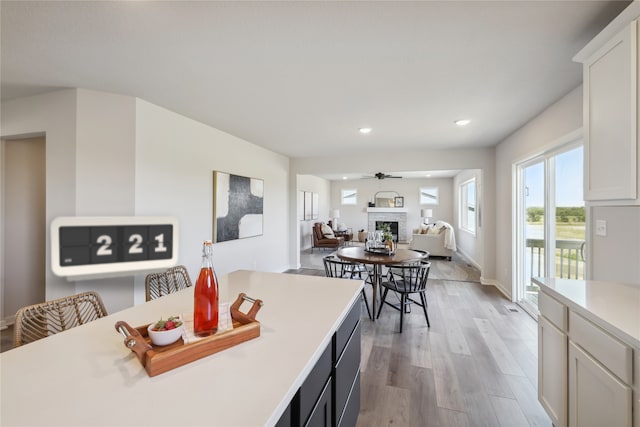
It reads **2:21**
